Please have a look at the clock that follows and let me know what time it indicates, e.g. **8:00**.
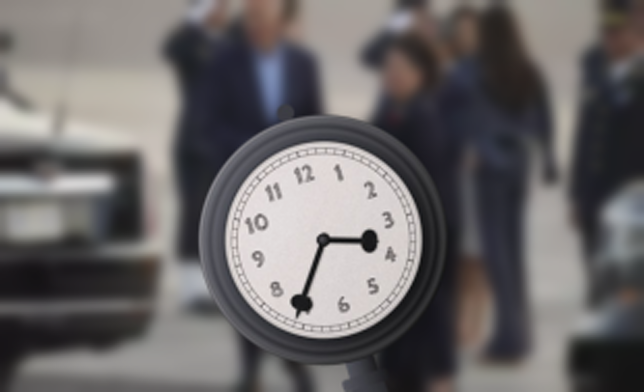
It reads **3:36**
